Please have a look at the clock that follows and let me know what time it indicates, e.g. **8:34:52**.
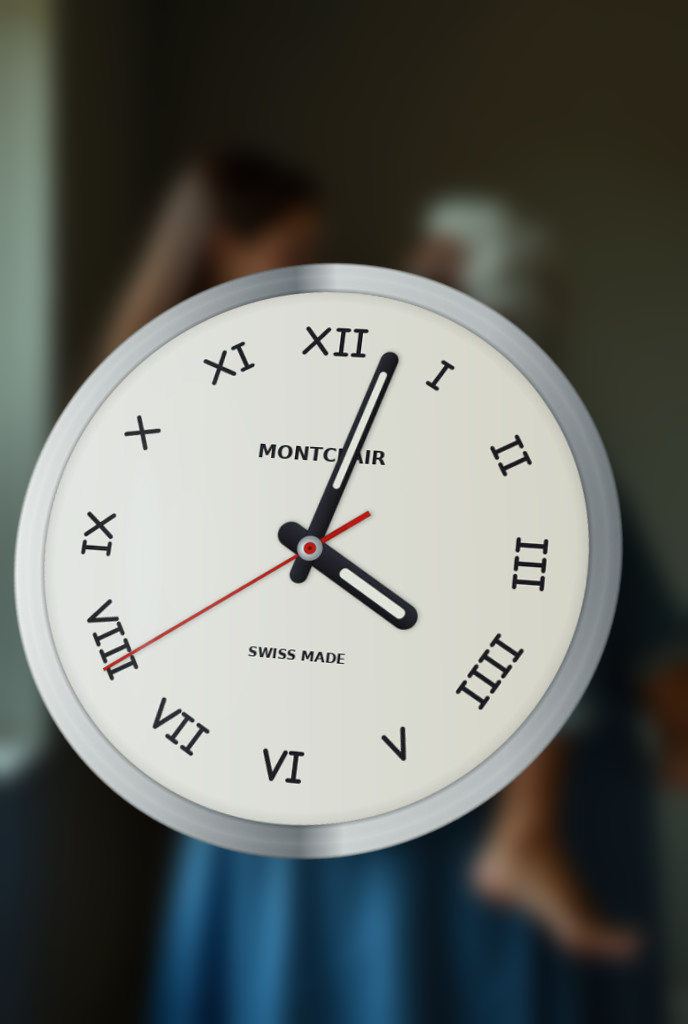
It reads **4:02:39**
